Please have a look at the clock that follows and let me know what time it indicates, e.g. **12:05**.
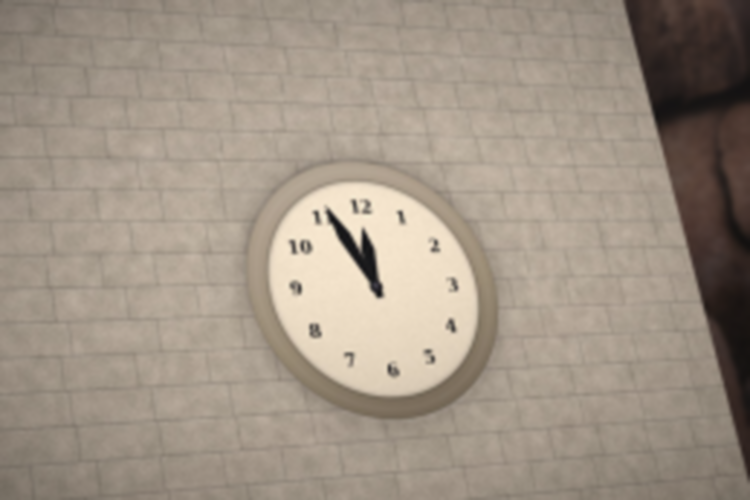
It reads **11:56**
